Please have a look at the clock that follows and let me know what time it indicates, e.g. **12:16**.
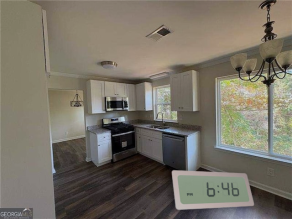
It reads **6:46**
